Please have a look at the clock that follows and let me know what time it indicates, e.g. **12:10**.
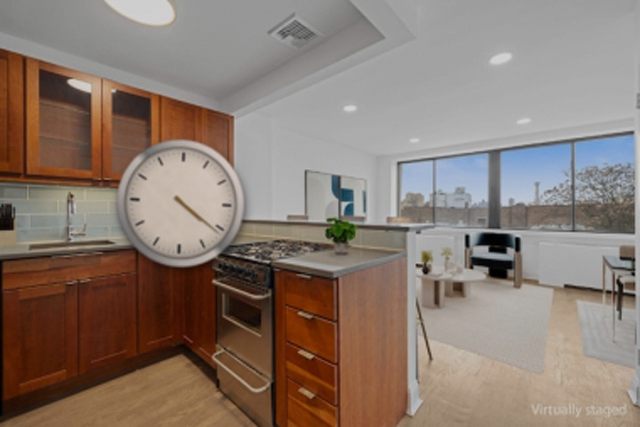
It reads **4:21**
